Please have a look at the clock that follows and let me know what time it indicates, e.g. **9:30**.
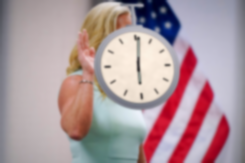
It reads **6:01**
